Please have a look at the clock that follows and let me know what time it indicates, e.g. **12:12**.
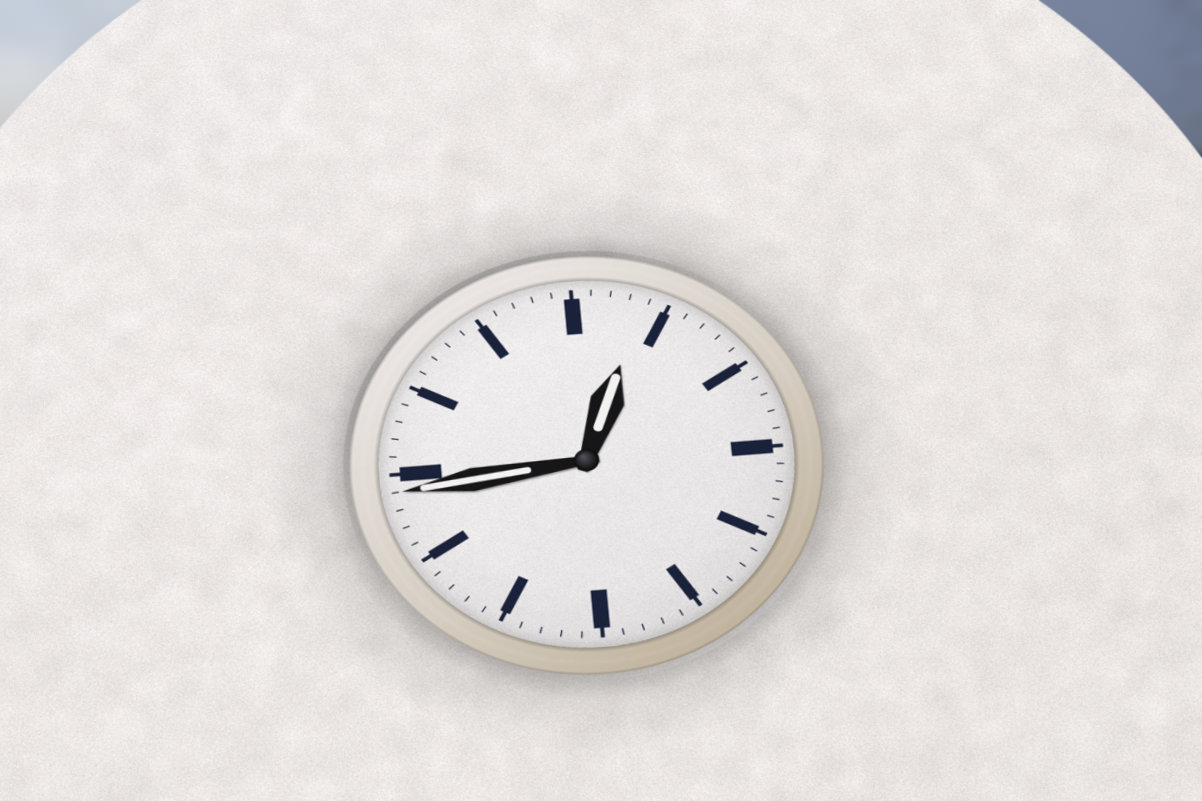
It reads **12:44**
